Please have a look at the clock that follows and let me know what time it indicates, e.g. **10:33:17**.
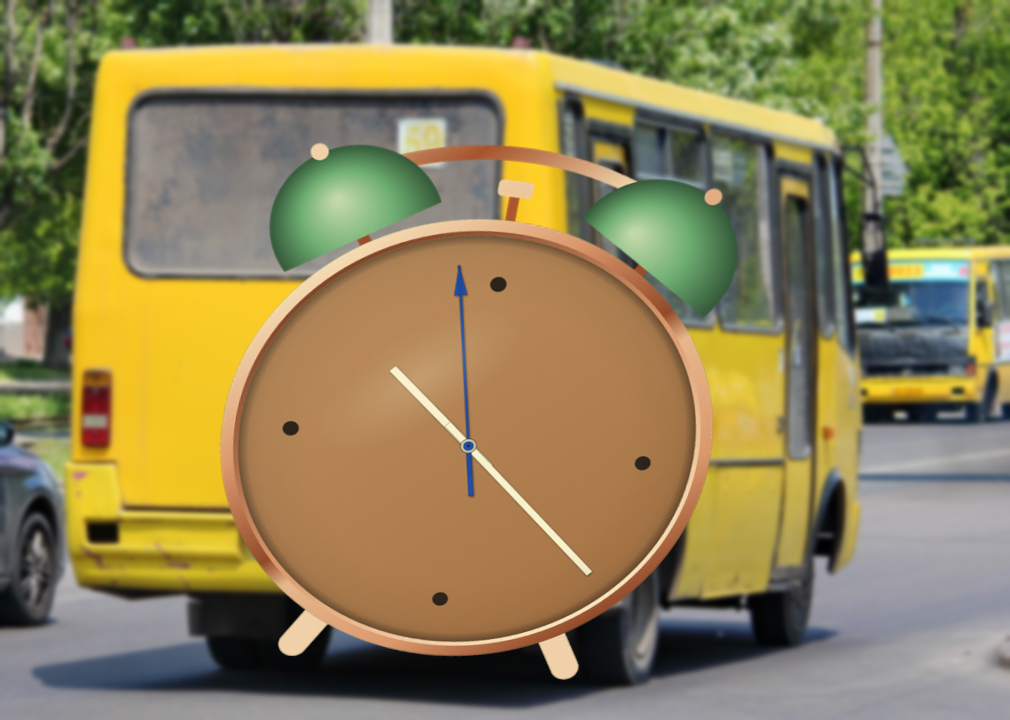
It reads **10:21:58**
